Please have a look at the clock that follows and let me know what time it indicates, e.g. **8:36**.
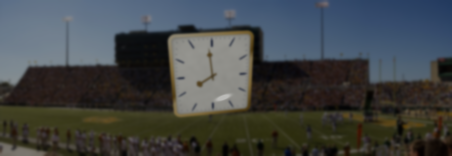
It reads **7:59**
